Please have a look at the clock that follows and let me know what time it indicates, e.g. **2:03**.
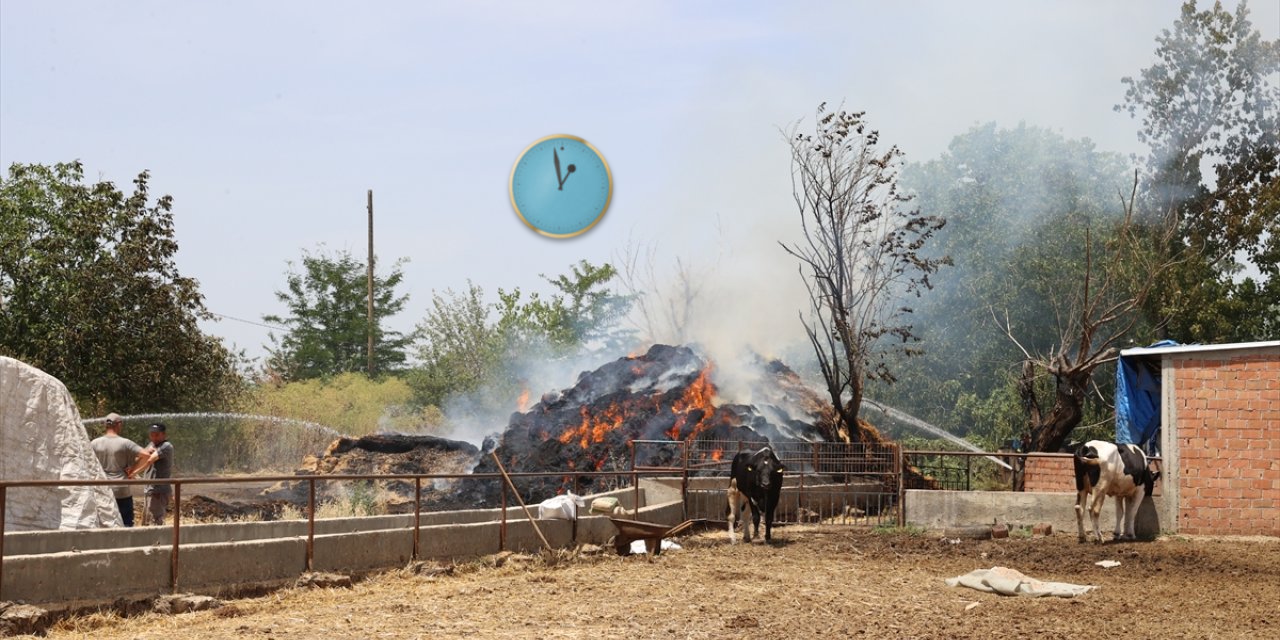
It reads **12:58**
